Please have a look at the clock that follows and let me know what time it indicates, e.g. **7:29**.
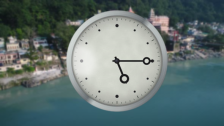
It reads **5:15**
